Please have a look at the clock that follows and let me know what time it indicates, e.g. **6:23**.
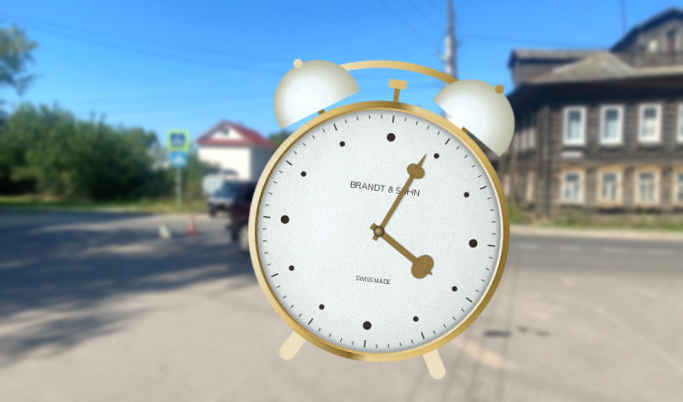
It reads **4:04**
